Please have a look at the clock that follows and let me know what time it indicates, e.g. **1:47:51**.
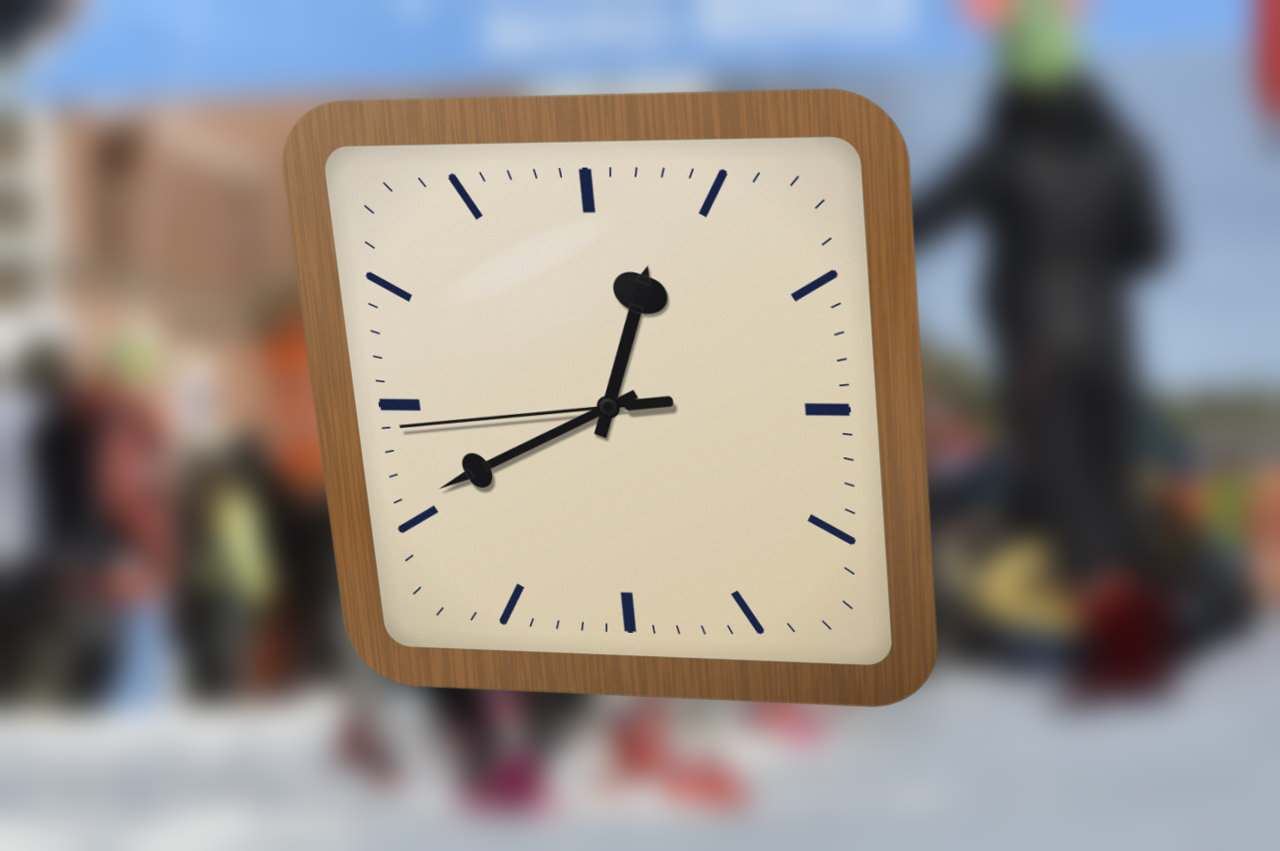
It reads **12:40:44**
